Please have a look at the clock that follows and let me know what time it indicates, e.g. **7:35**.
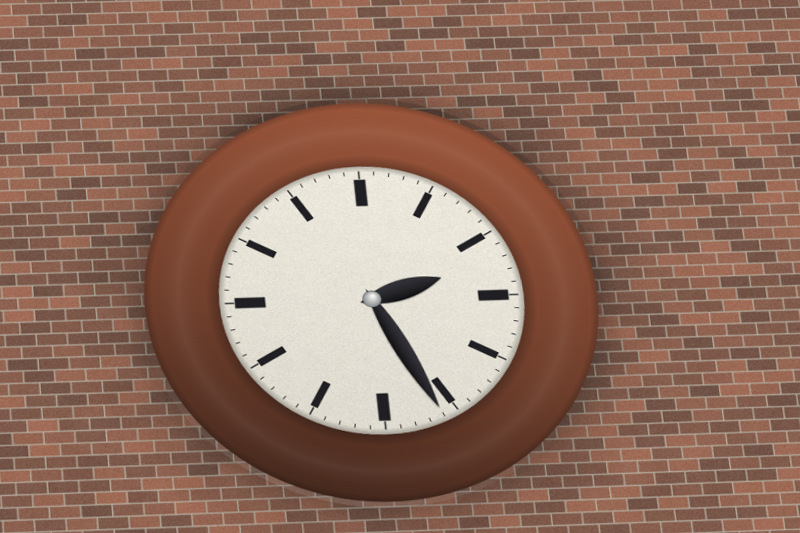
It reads **2:26**
